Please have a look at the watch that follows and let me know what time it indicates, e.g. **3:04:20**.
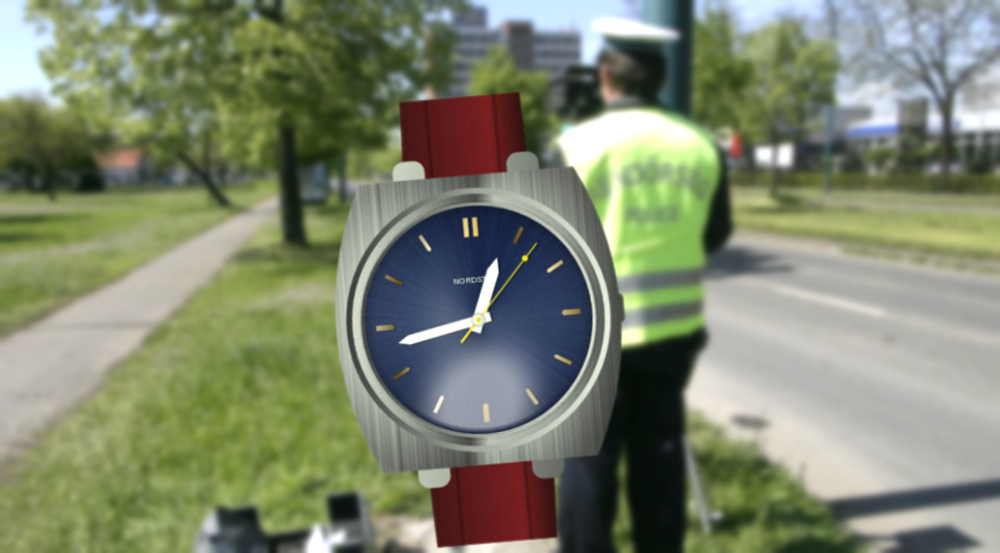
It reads **12:43:07**
